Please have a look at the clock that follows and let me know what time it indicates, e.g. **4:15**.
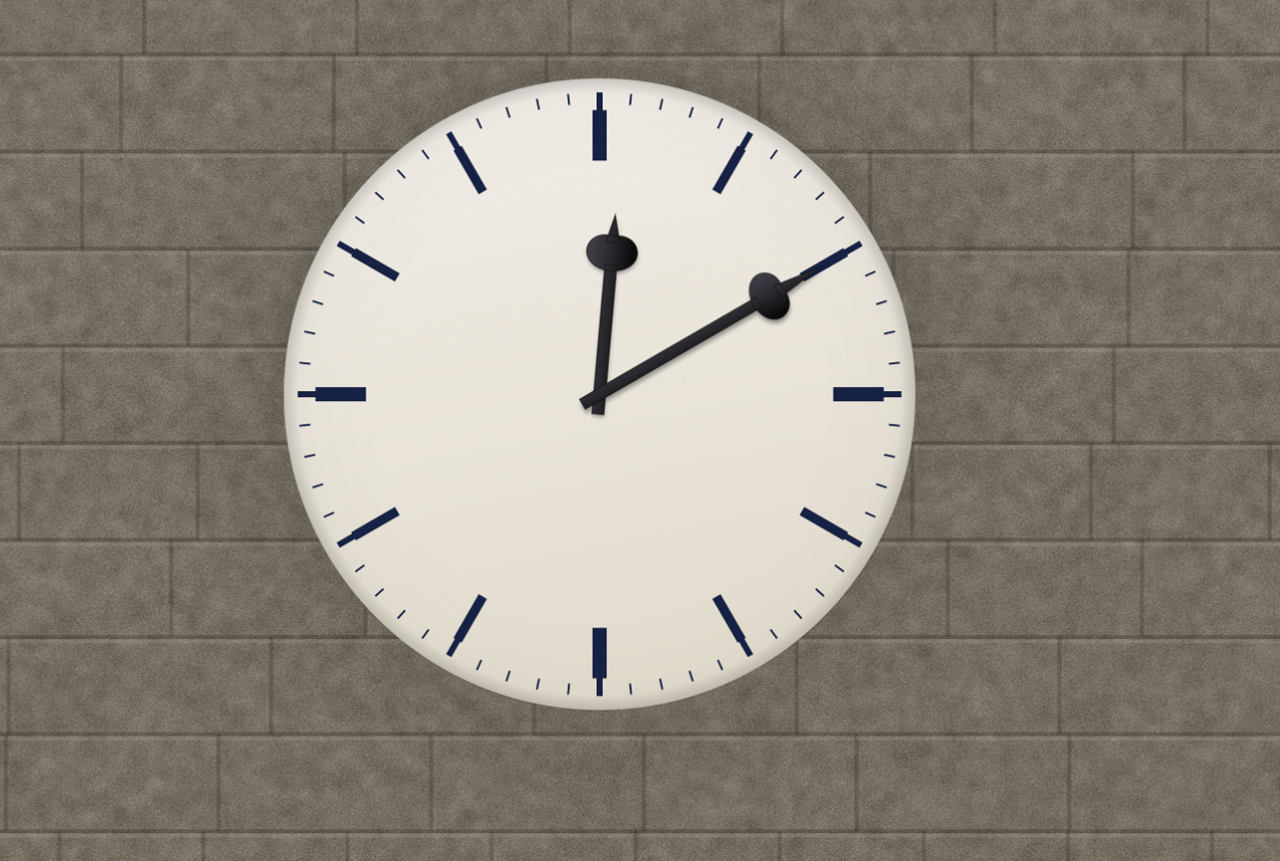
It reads **12:10**
